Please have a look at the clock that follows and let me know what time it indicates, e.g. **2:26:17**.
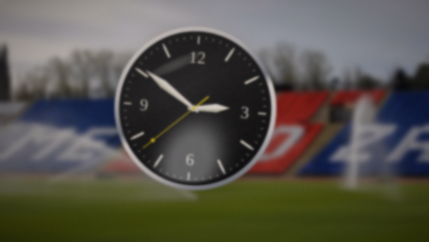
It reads **2:50:38**
